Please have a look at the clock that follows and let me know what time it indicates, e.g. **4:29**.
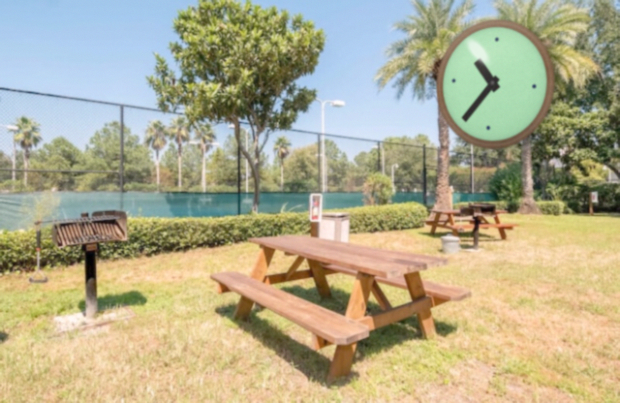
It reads **10:36**
